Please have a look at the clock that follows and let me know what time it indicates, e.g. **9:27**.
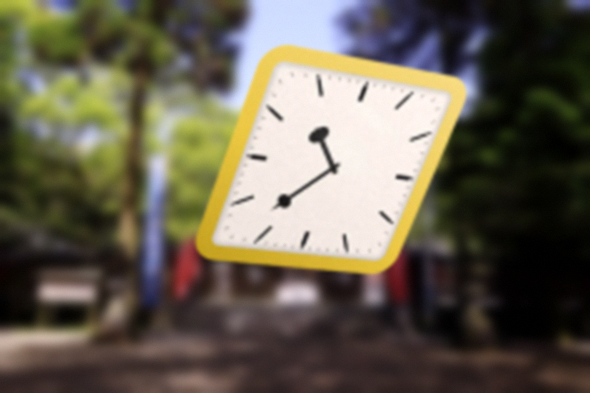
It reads **10:37**
